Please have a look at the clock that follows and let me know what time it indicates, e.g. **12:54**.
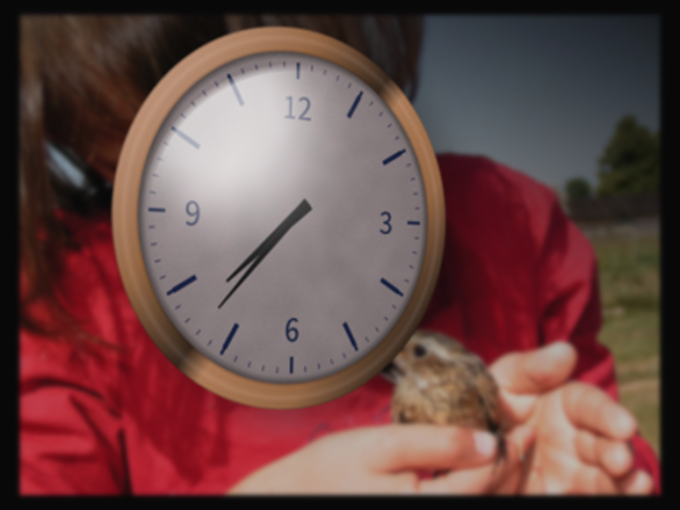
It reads **7:37**
